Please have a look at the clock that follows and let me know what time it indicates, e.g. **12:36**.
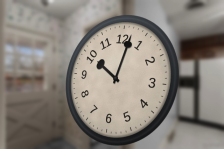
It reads **10:02**
